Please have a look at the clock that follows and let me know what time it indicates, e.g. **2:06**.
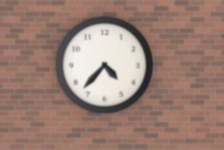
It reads **4:37**
